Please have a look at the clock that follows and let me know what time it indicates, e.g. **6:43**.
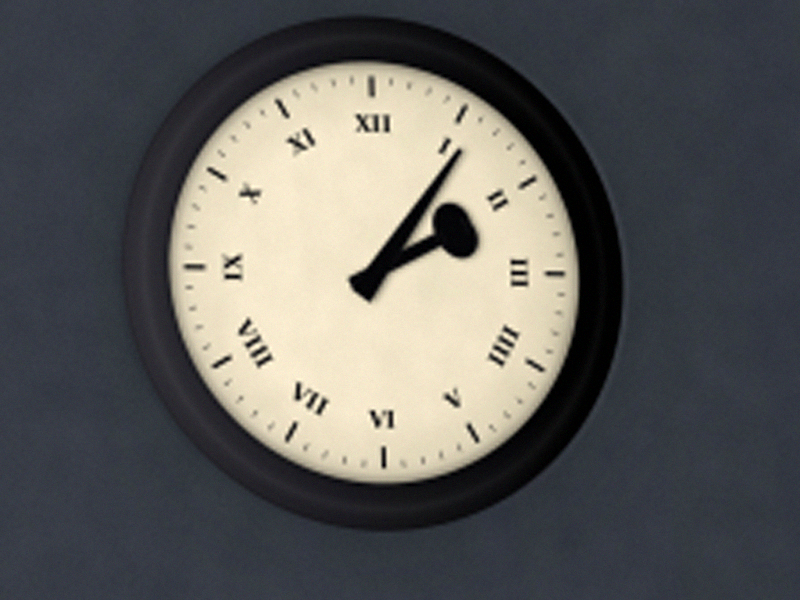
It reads **2:06**
